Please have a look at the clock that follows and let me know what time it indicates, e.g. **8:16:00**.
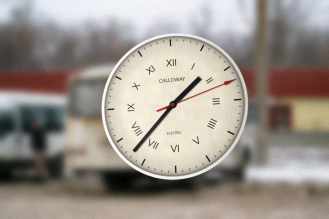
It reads **1:37:12**
